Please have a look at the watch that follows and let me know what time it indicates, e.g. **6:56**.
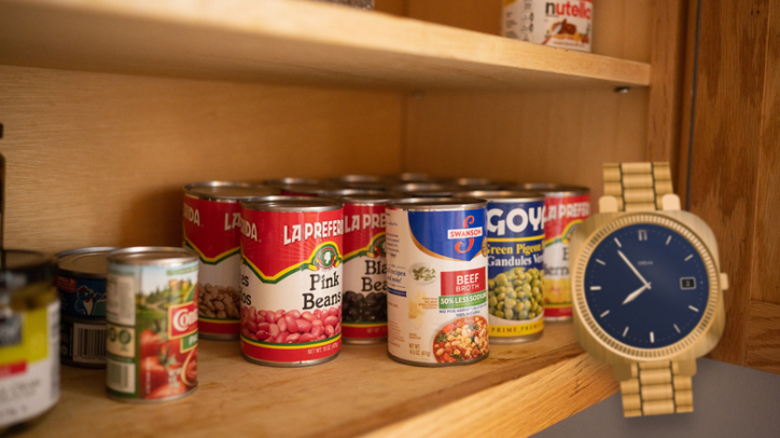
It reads **7:54**
